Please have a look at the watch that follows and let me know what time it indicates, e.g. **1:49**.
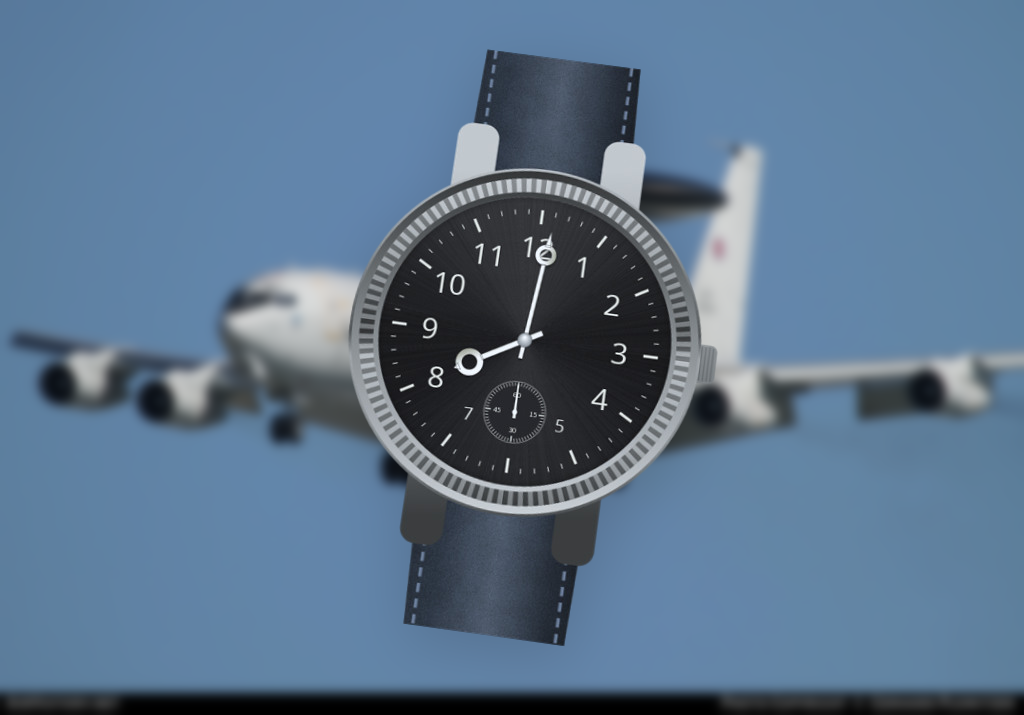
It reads **8:01**
